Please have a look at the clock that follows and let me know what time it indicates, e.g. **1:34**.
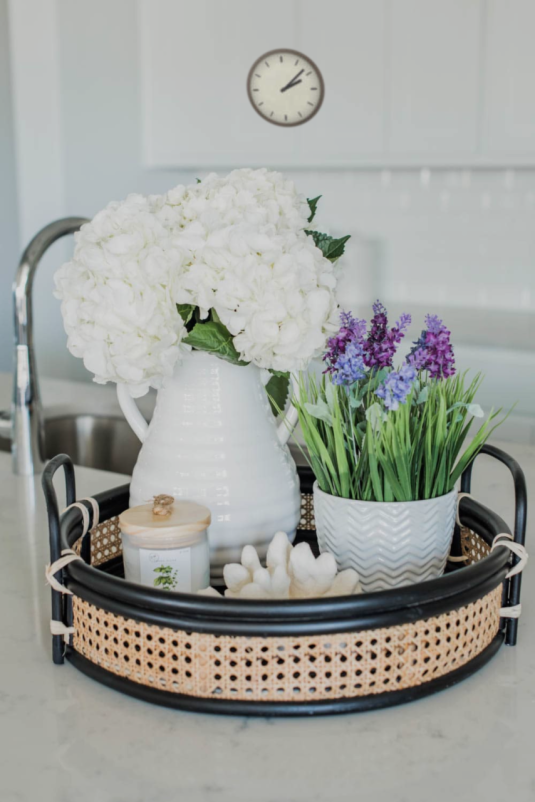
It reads **2:08**
